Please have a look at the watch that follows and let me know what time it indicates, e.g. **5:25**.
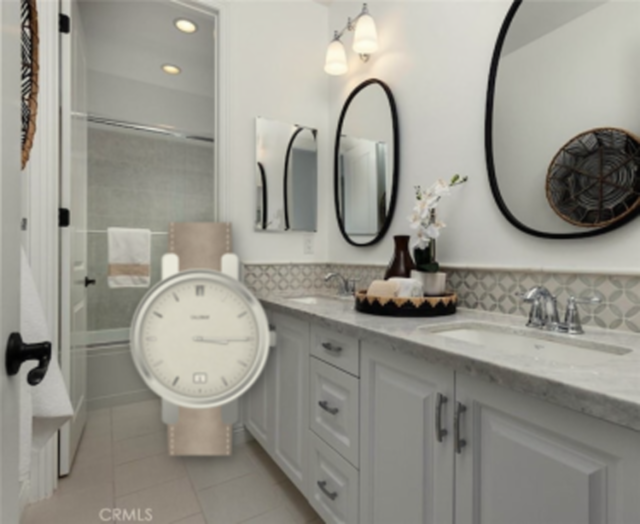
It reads **3:15**
